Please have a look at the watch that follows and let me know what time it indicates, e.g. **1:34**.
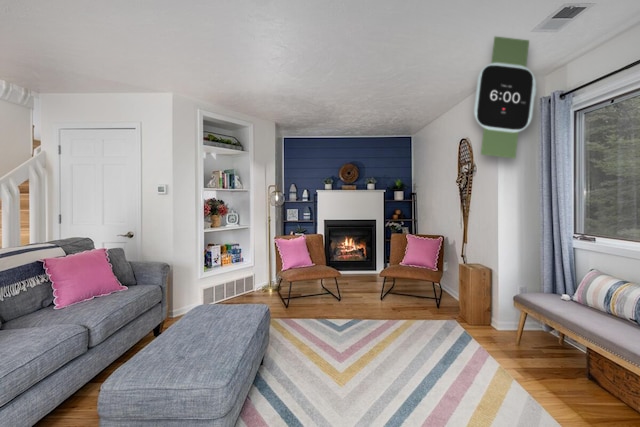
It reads **6:00**
